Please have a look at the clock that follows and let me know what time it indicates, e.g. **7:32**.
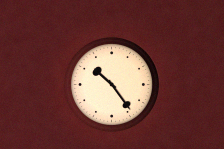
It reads **10:24**
